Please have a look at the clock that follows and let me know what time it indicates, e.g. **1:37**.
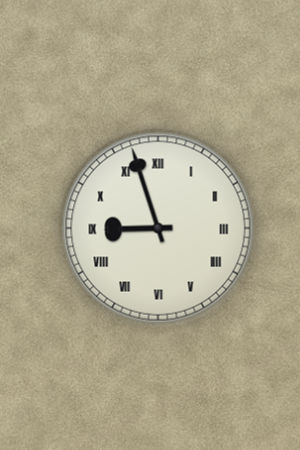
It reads **8:57**
